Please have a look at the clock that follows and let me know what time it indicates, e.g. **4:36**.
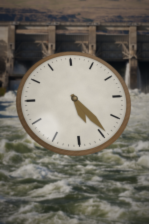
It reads **5:24**
